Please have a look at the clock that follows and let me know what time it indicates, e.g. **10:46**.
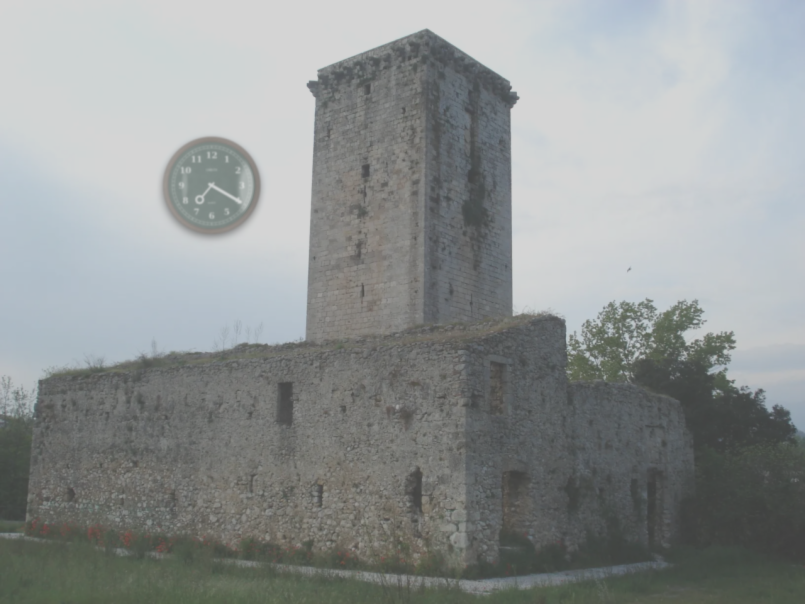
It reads **7:20**
